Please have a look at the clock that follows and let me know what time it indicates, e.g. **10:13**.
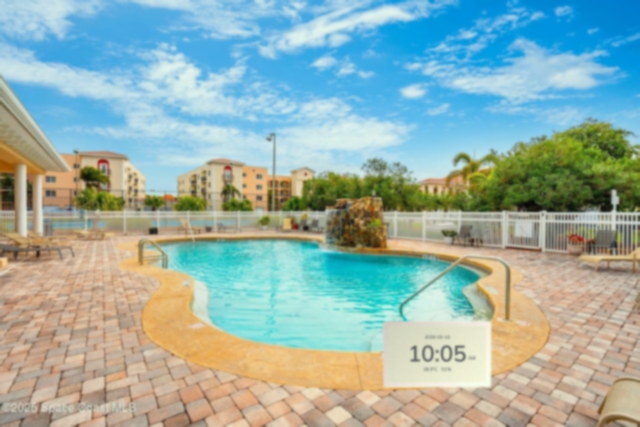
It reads **10:05**
